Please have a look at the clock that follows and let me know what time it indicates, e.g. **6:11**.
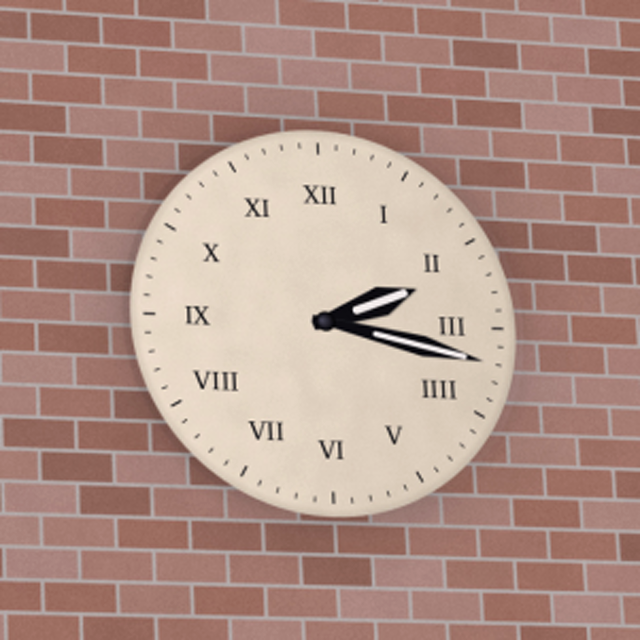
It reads **2:17**
